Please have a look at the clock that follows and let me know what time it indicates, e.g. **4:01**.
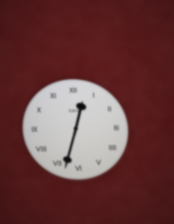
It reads **12:33**
